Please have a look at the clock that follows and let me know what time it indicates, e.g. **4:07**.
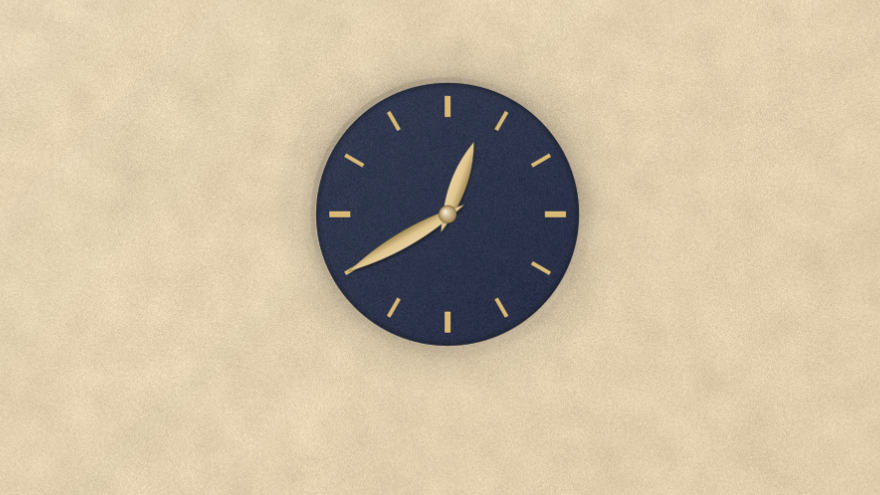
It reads **12:40**
